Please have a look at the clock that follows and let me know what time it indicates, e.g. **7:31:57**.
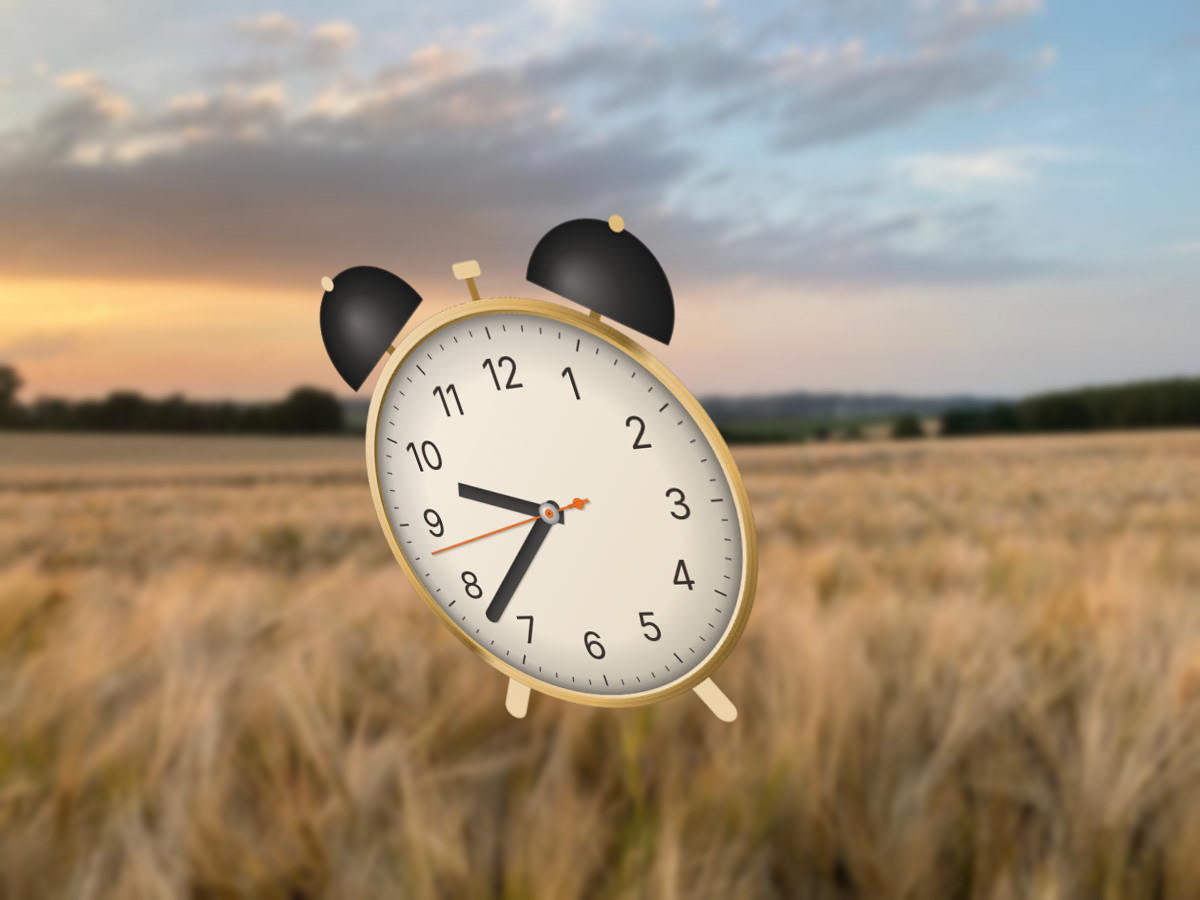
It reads **9:37:43**
